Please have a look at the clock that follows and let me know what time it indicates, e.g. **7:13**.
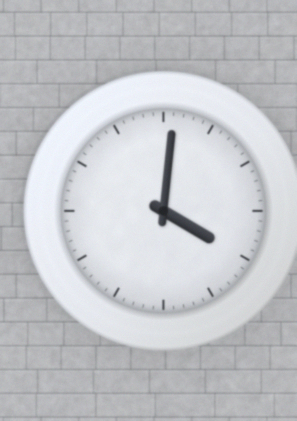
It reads **4:01**
